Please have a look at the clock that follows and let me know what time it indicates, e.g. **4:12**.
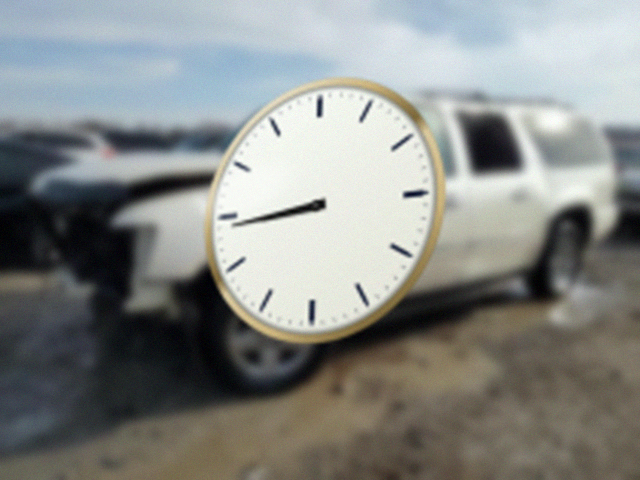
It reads **8:44**
